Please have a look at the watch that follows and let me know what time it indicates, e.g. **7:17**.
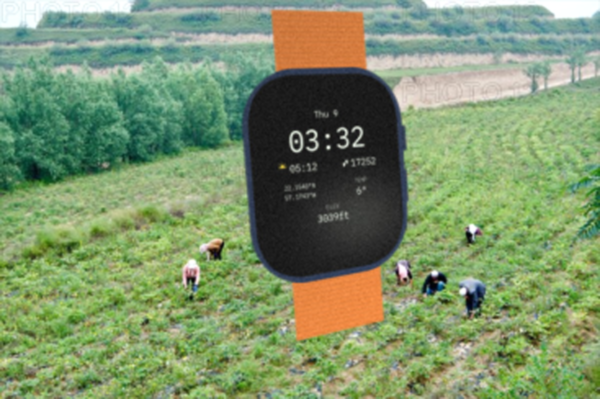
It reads **3:32**
